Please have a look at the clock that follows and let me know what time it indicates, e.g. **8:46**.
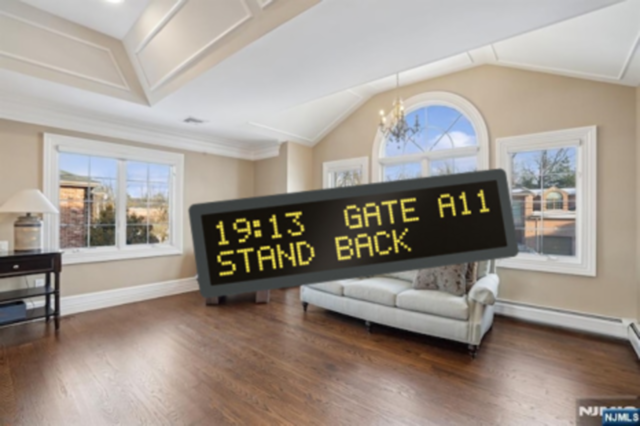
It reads **19:13**
